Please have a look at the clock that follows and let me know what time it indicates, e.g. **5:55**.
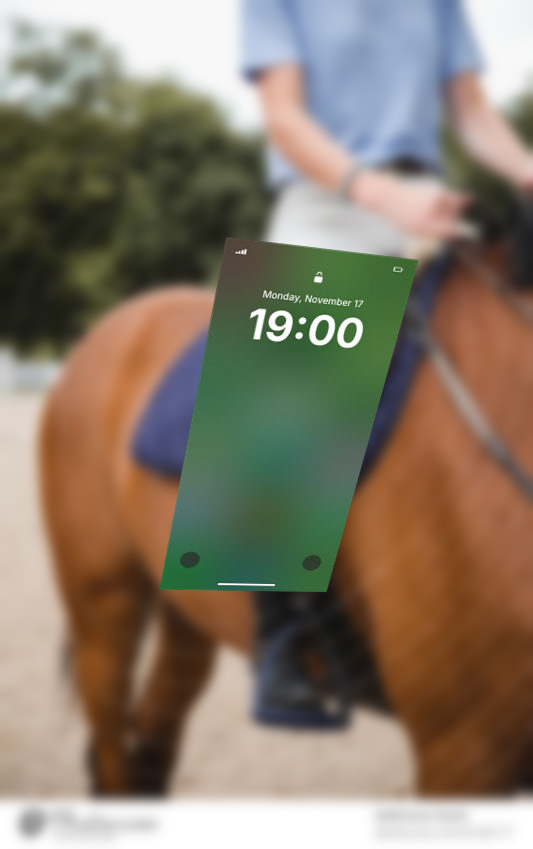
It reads **19:00**
